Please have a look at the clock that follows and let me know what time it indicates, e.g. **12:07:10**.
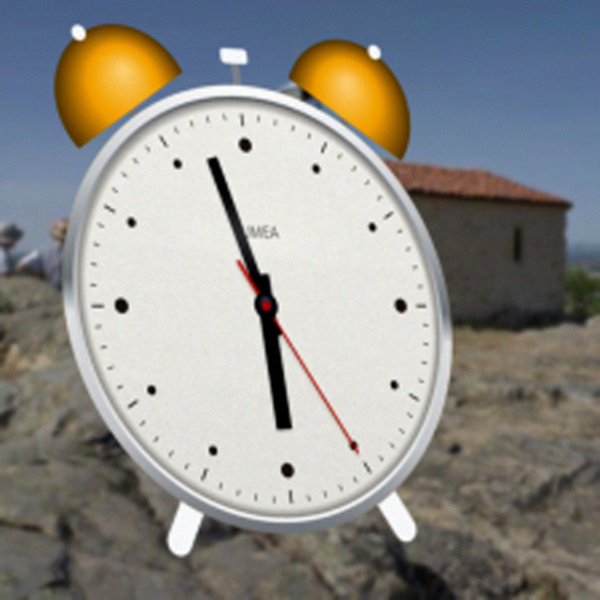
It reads **5:57:25**
